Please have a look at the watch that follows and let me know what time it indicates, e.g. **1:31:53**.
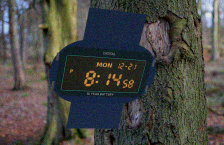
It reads **8:14:58**
